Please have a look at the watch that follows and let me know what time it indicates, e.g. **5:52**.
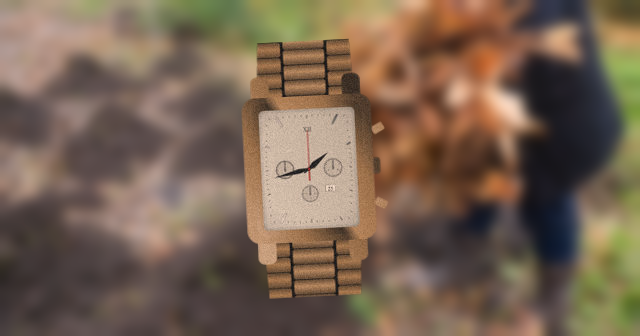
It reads **1:43**
